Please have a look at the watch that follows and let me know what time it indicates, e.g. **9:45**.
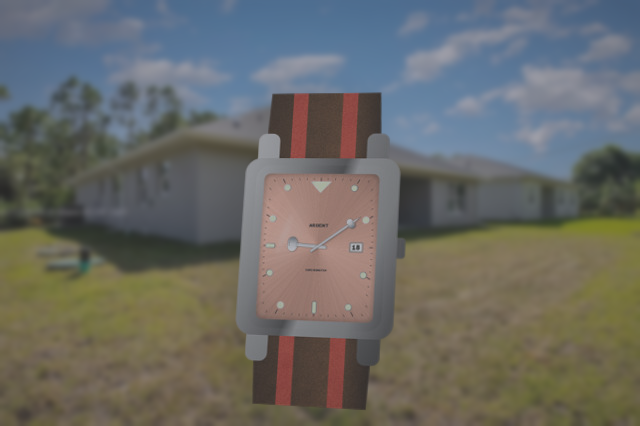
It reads **9:09**
